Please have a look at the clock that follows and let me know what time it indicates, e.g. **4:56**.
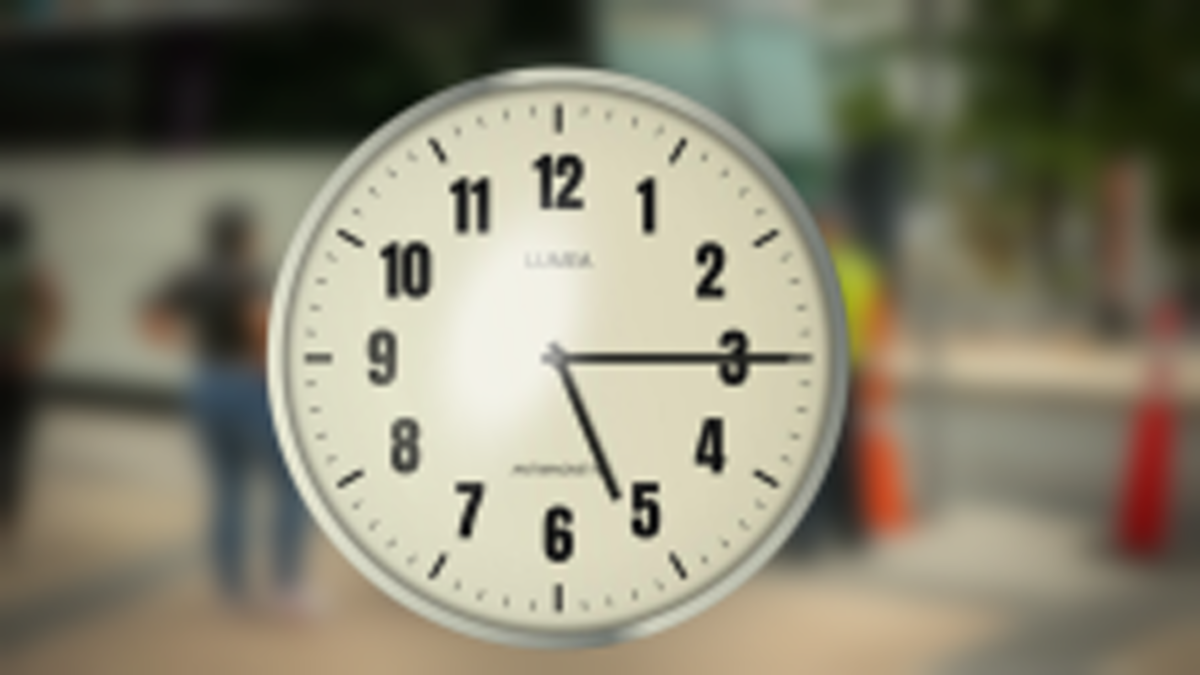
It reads **5:15**
